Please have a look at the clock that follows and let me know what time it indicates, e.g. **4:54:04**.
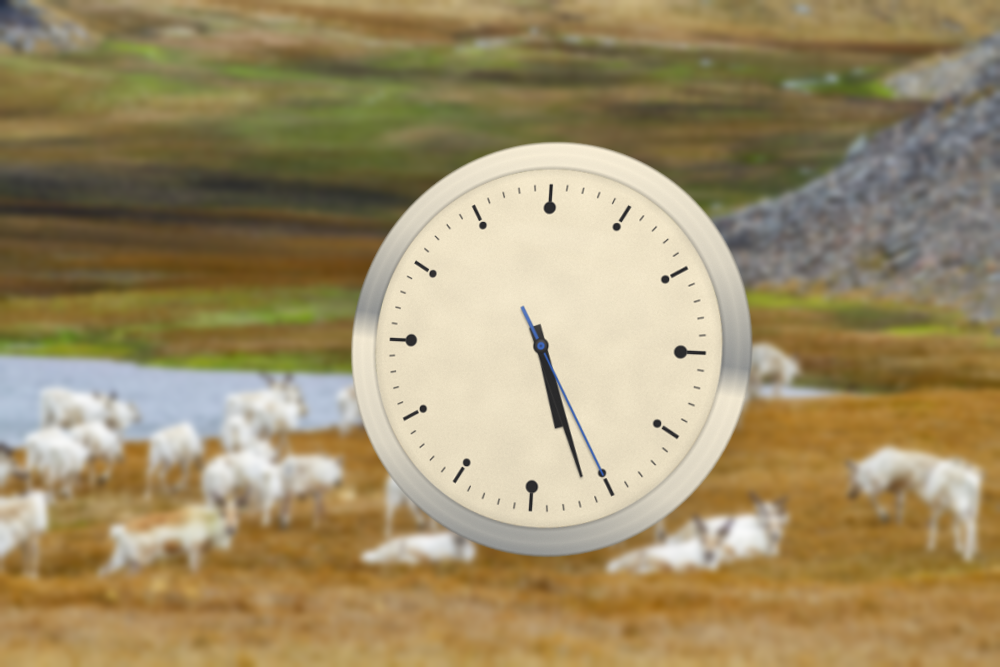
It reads **5:26:25**
